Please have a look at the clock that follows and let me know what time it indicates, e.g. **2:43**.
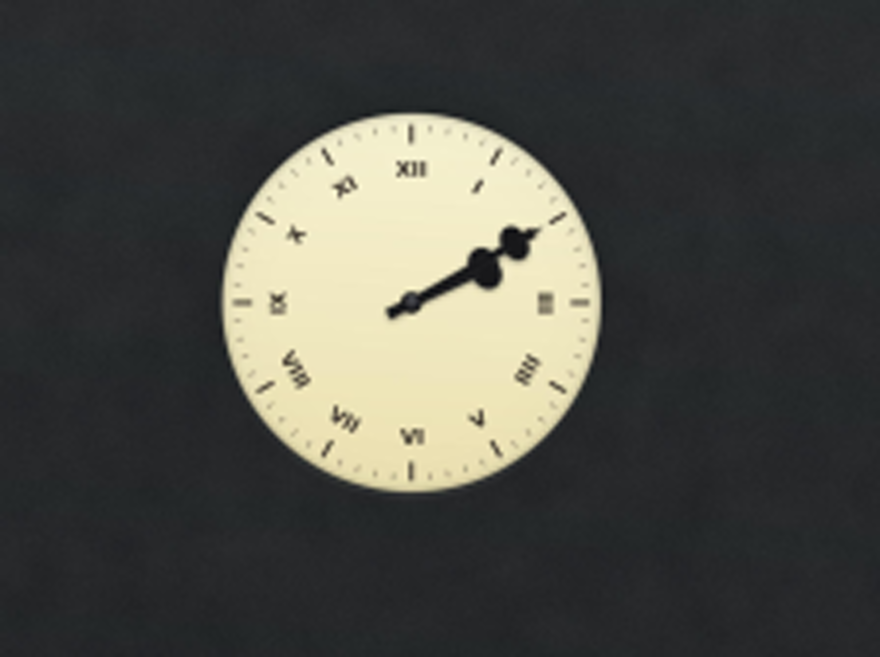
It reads **2:10**
